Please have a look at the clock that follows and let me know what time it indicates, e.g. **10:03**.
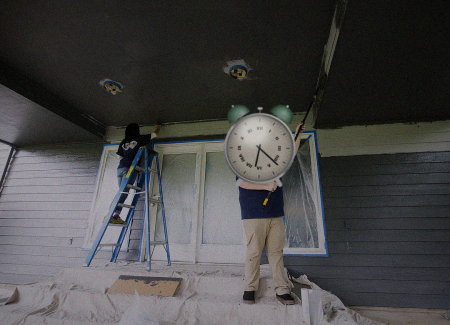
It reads **6:22**
